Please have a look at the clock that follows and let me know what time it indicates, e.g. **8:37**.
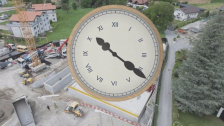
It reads **10:21**
